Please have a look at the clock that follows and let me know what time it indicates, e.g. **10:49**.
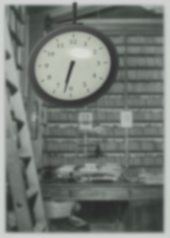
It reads **6:32**
